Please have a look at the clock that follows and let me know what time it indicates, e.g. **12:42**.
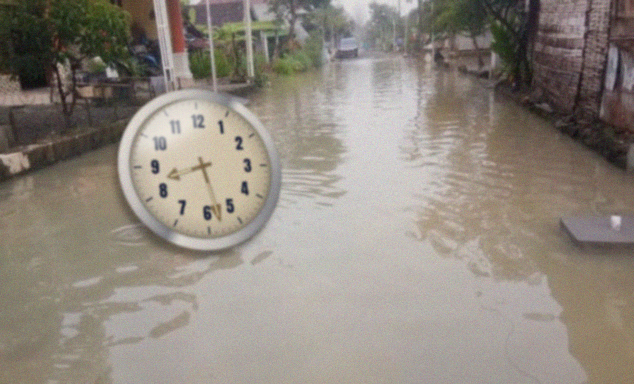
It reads **8:28**
